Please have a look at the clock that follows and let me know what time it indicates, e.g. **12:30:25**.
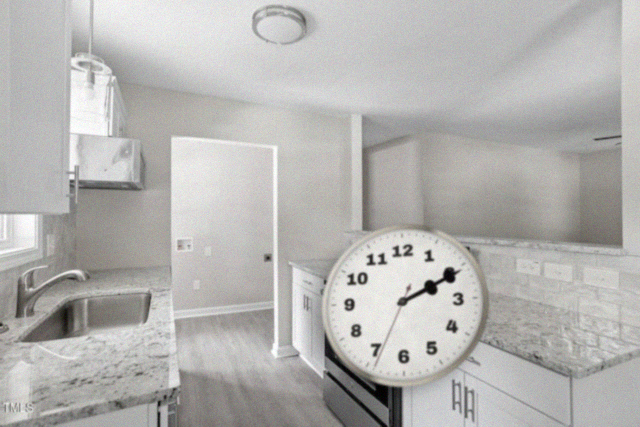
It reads **2:10:34**
